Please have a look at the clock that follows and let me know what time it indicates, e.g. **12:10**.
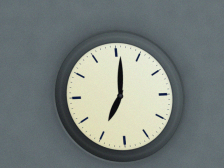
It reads **7:01**
